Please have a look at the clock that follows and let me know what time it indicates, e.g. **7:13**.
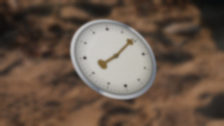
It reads **8:09**
